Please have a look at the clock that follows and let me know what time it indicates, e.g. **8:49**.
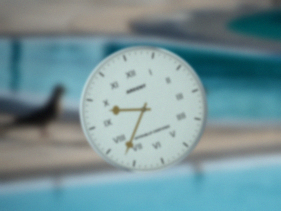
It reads **9:37**
